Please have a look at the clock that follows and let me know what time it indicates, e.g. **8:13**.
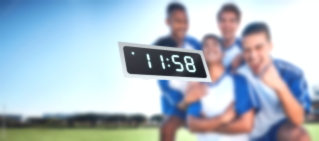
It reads **11:58**
